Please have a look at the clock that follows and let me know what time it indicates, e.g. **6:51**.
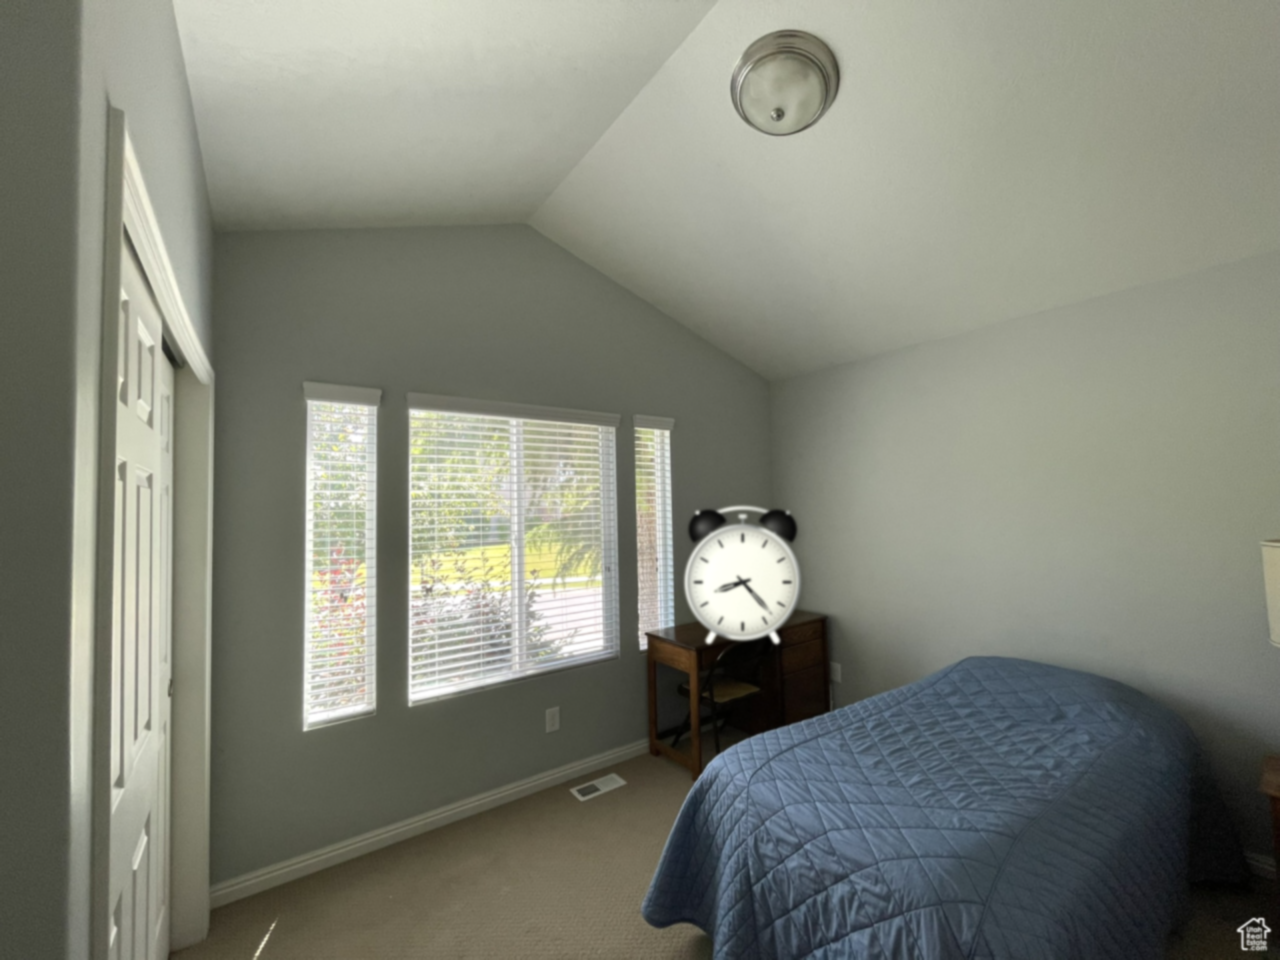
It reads **8:23**
